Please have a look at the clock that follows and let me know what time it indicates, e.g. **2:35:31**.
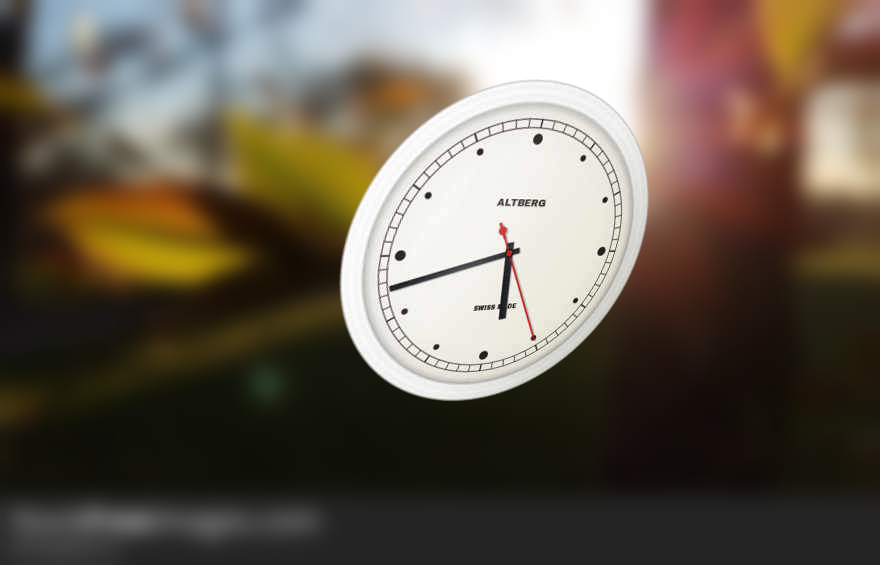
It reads **5:42:25**
